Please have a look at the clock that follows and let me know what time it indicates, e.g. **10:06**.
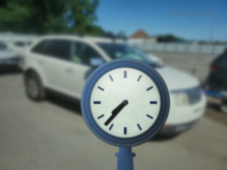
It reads **7:37**
